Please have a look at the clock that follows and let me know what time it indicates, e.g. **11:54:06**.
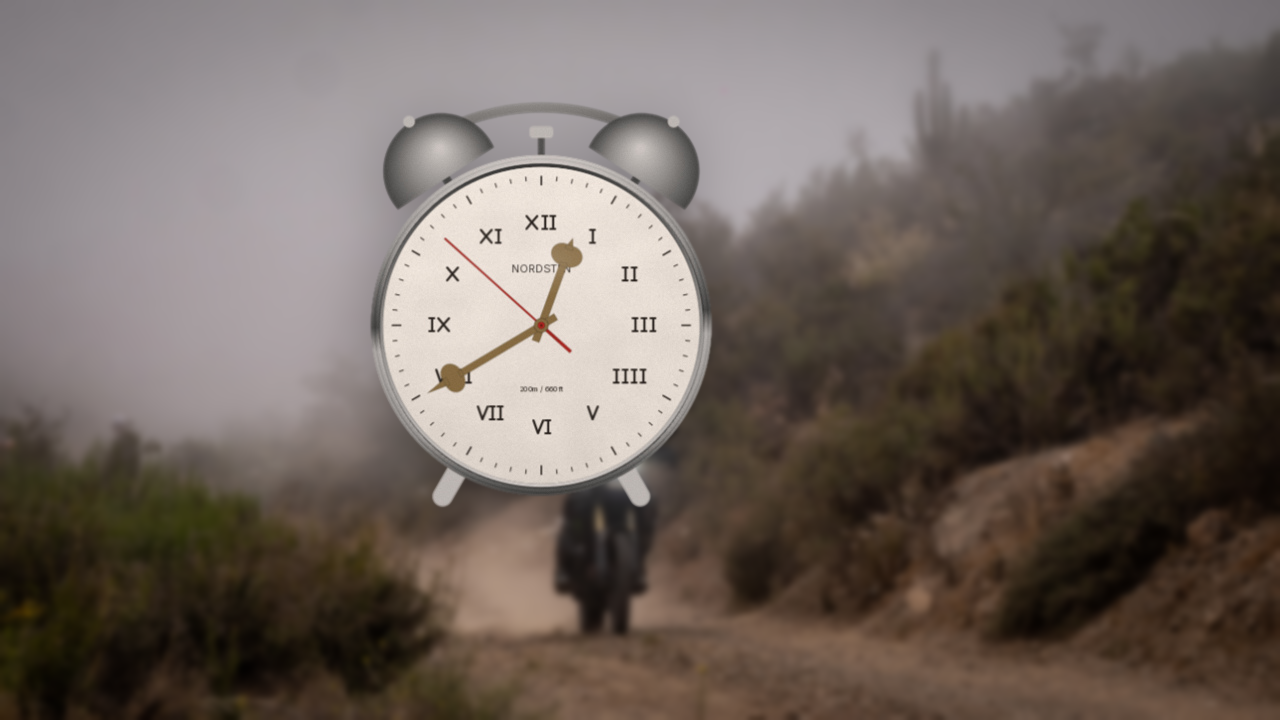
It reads **12:39:52**
